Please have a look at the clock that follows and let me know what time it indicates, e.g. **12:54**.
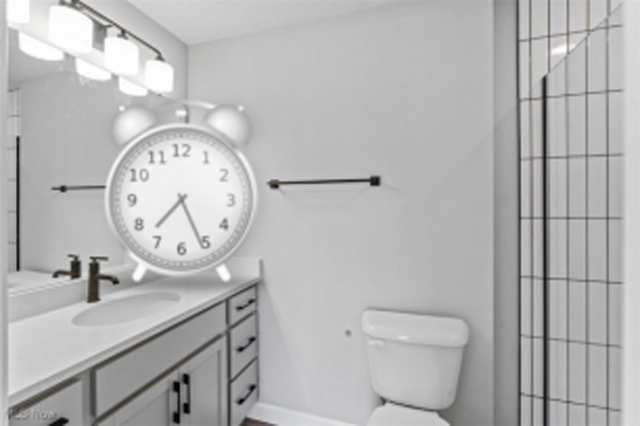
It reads **7:26**
